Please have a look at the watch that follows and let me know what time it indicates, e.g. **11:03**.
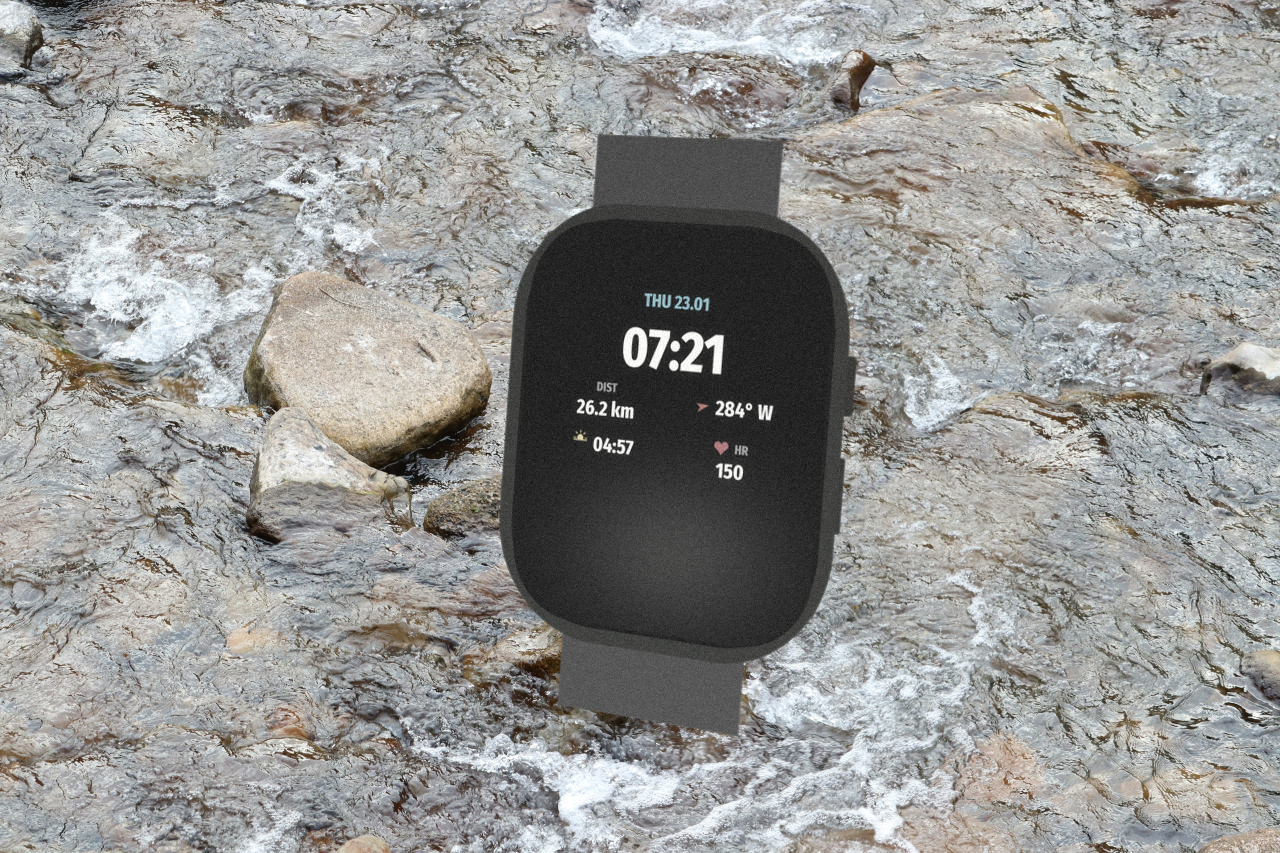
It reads **7:21**
